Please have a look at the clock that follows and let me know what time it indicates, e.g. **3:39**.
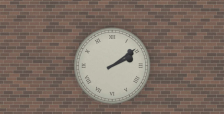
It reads **2:09**
